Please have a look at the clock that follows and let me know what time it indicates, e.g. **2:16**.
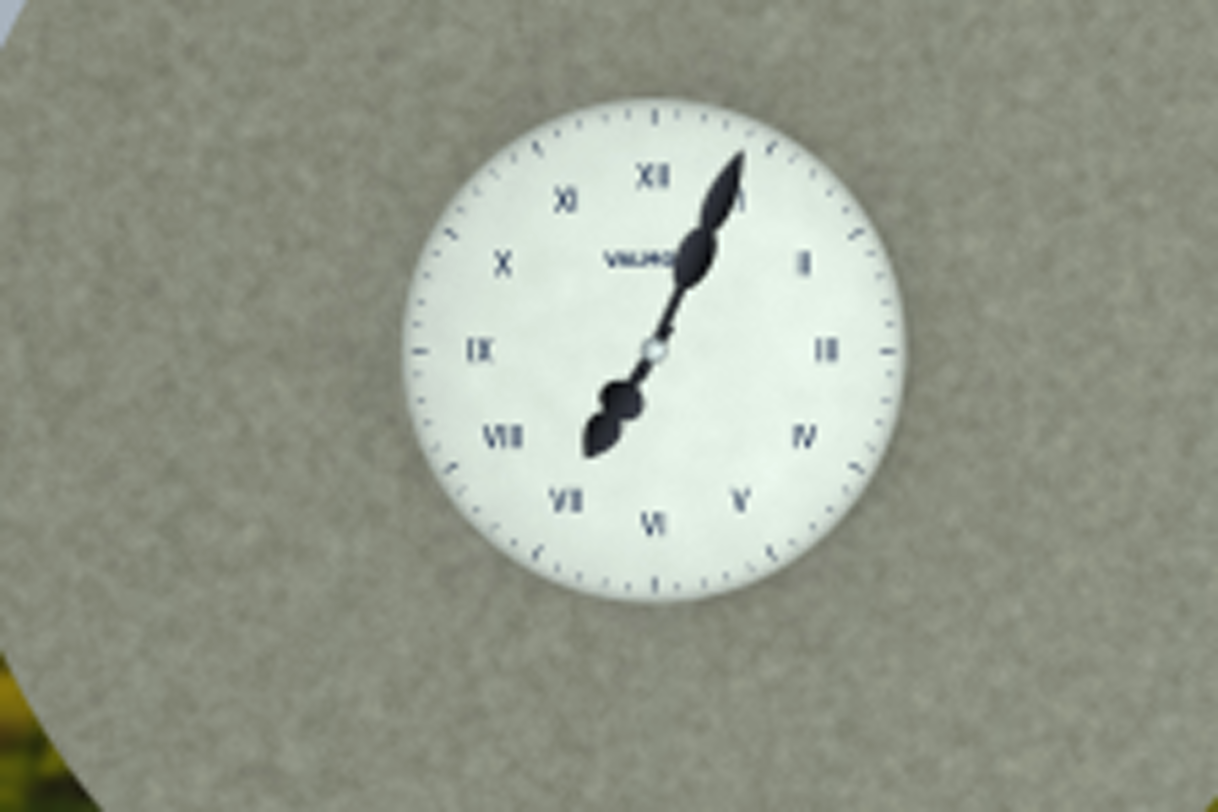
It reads **7:04**
